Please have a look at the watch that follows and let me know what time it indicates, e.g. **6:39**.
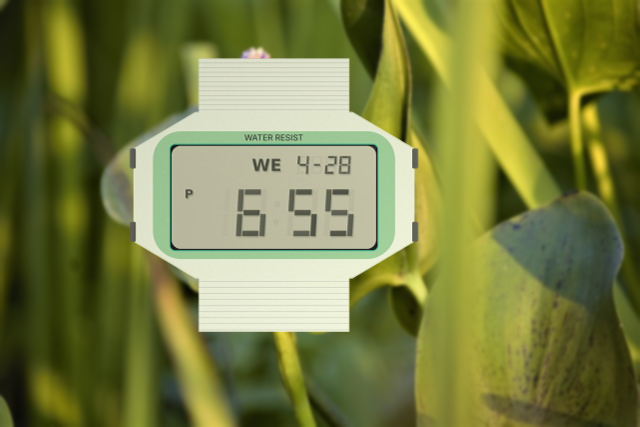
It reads **6:55**
